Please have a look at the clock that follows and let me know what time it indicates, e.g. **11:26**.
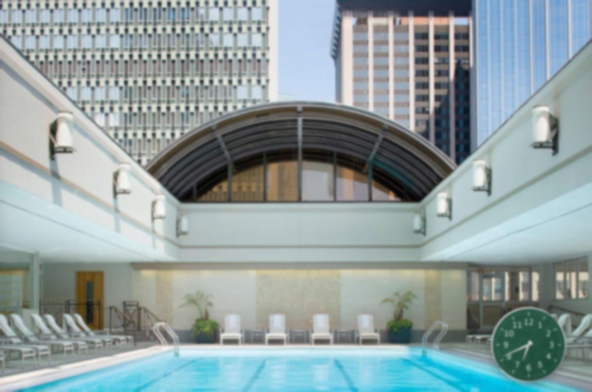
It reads **6:41**
